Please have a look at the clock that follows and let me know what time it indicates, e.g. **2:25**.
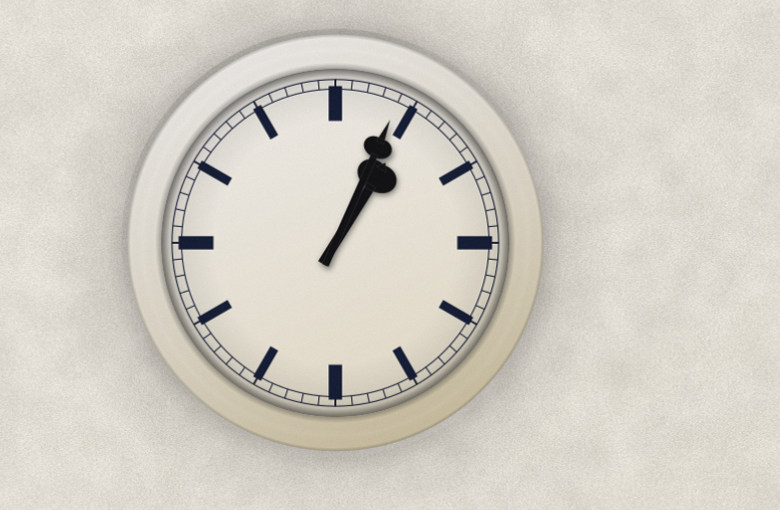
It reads **1:04**
